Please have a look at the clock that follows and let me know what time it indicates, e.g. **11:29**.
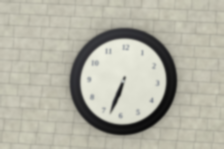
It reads **6:33**
